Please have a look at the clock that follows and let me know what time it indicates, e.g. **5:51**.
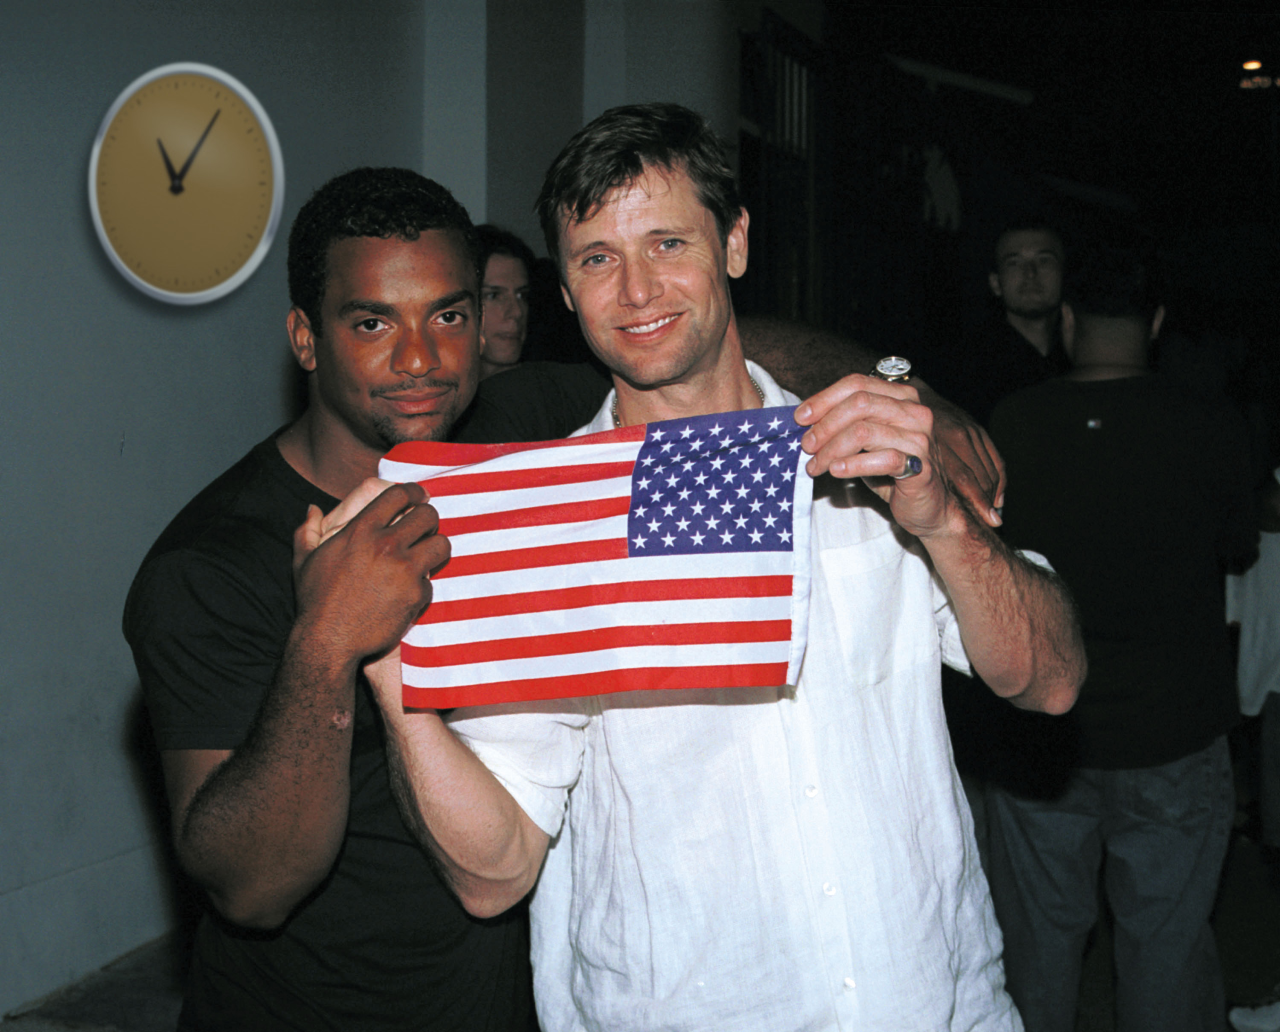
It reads **11:06**
